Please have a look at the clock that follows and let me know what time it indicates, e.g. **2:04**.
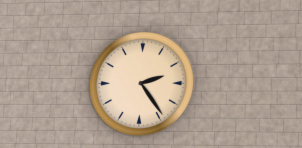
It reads **2:24**
